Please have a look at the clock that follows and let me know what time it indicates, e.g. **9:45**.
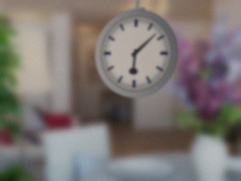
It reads **6:08**
